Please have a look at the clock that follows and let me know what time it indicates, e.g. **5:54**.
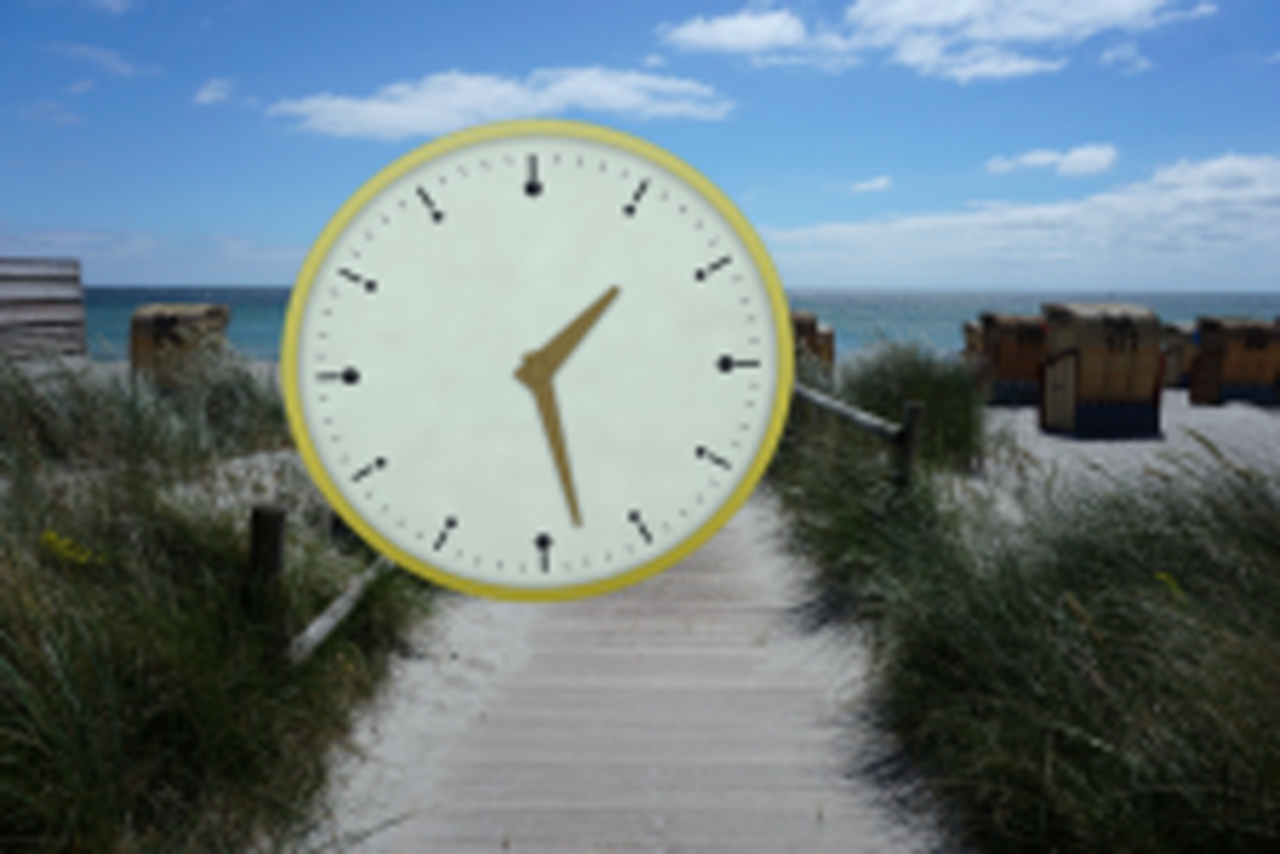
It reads **1:28**
